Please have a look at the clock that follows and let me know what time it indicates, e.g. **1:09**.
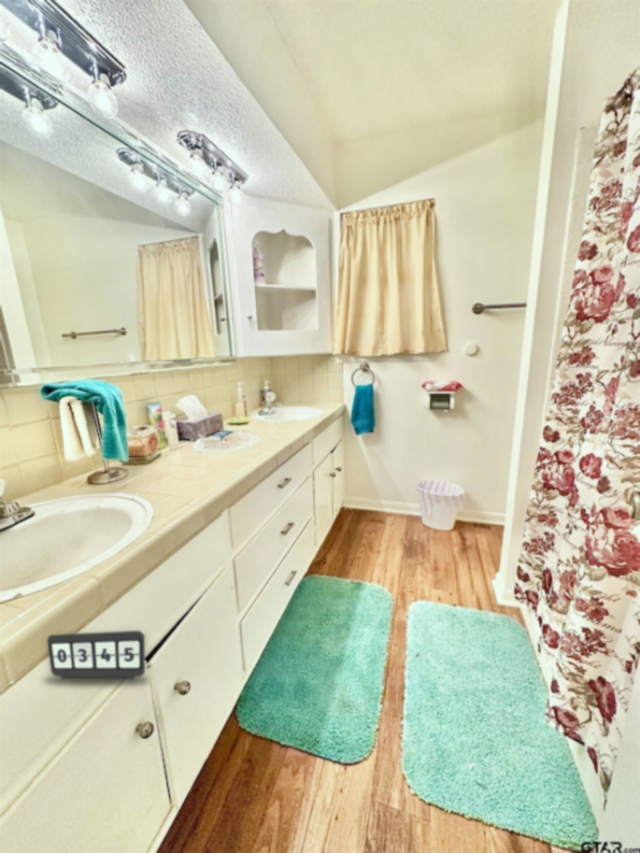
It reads **3:45**
